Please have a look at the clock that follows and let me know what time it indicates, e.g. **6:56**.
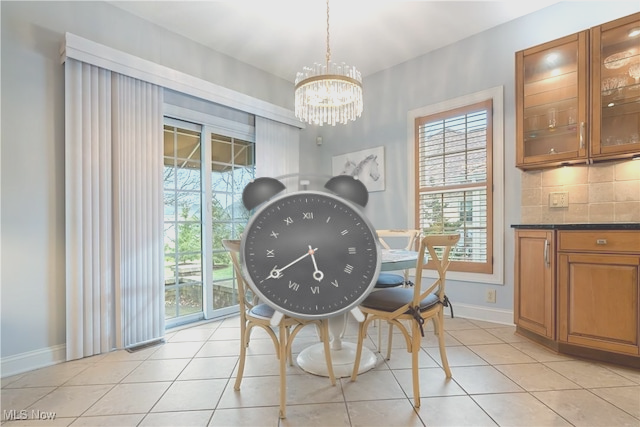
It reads **5:40**
